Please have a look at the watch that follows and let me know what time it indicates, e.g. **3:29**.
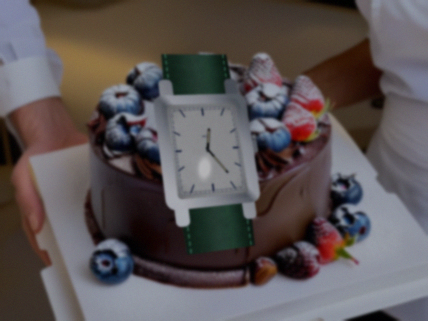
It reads **12:24**
